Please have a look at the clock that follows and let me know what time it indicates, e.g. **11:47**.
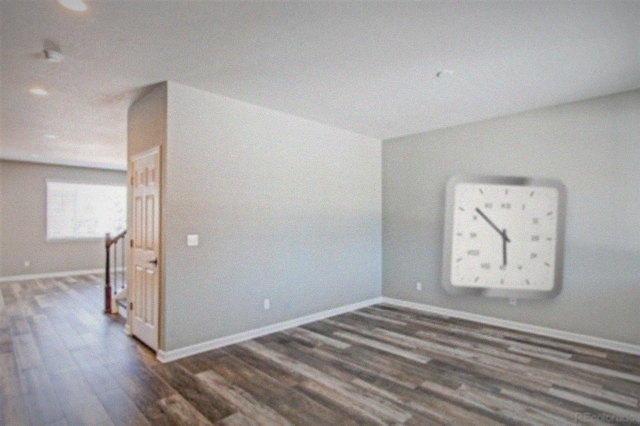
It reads **5:52**
